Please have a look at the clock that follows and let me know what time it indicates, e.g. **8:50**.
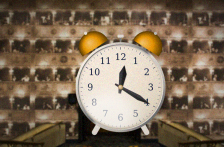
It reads **12:20**
